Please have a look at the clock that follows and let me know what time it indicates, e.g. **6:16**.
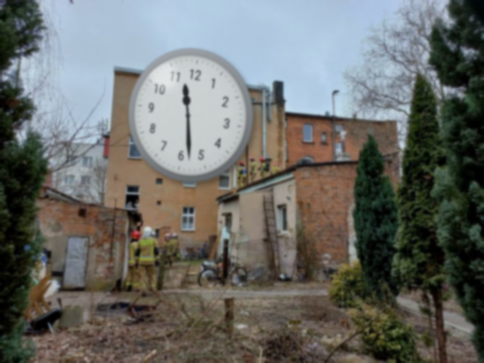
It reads **11:28**
